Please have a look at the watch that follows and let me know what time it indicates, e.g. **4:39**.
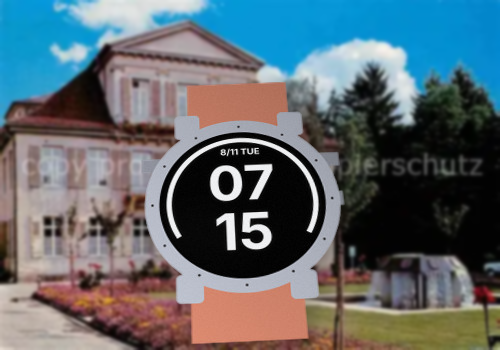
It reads **7:15**
